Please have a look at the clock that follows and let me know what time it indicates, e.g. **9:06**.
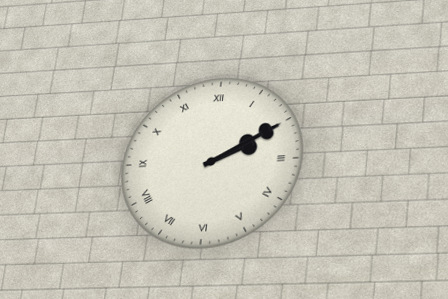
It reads **2:10**
